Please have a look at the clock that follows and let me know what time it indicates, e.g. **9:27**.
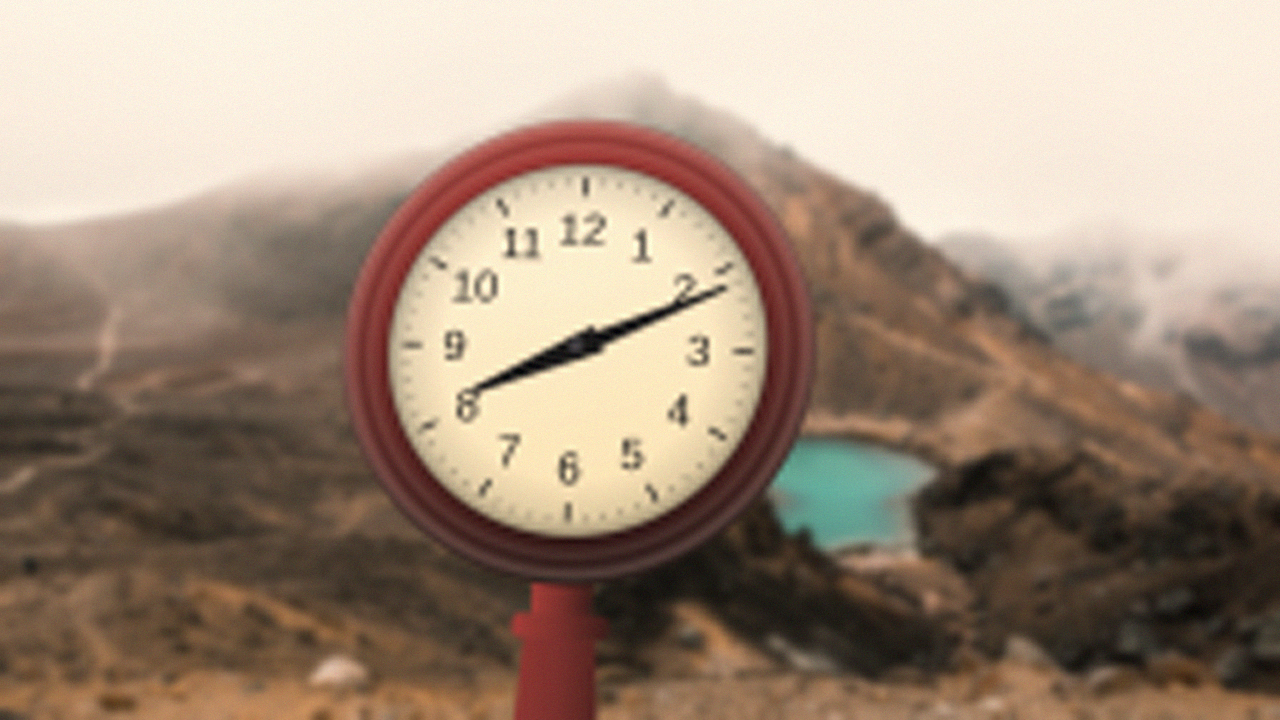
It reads **8:11**
